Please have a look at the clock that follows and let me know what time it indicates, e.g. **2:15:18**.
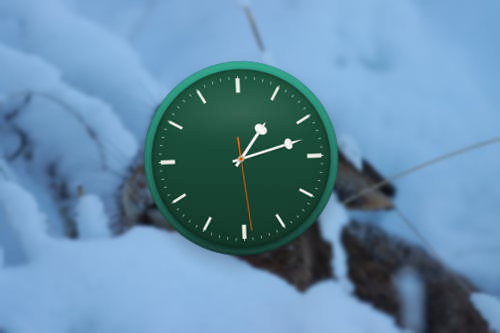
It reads **1:12:29**
